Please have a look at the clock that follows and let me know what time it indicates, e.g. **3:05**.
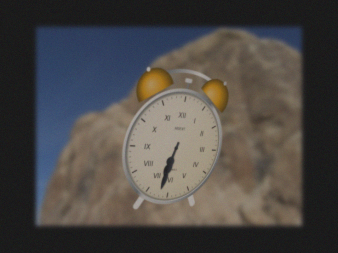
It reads **6:32**
